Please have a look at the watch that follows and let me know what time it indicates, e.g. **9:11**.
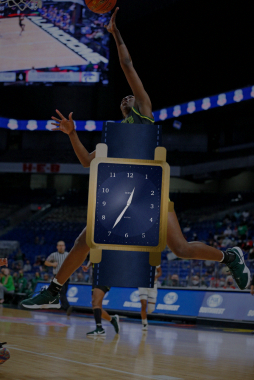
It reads **12:35**
